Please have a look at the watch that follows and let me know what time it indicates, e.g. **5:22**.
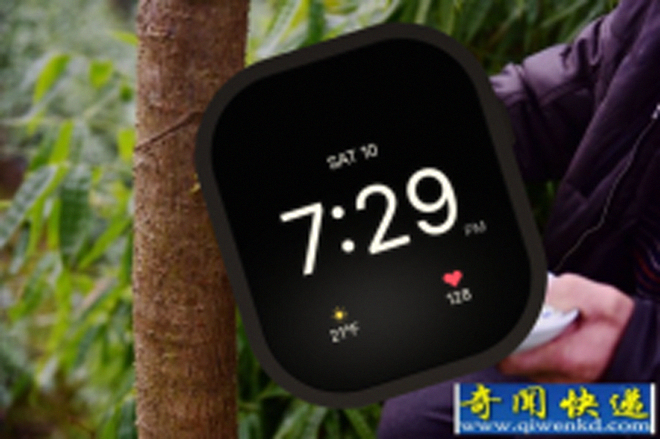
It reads **7:29**
